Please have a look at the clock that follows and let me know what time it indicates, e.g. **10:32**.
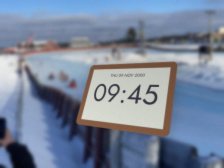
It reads **9:45**
